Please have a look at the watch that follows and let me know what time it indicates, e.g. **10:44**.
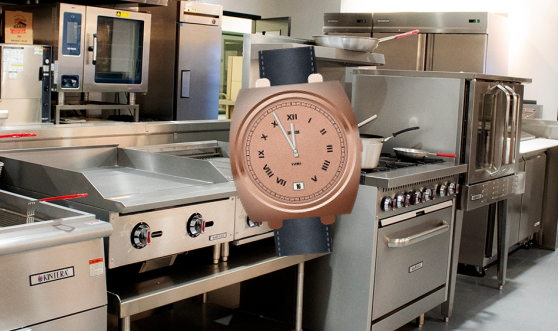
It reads **11:56**
